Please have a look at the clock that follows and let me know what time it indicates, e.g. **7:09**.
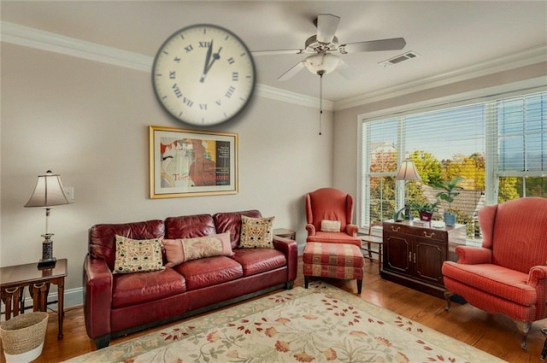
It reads **1:02**
